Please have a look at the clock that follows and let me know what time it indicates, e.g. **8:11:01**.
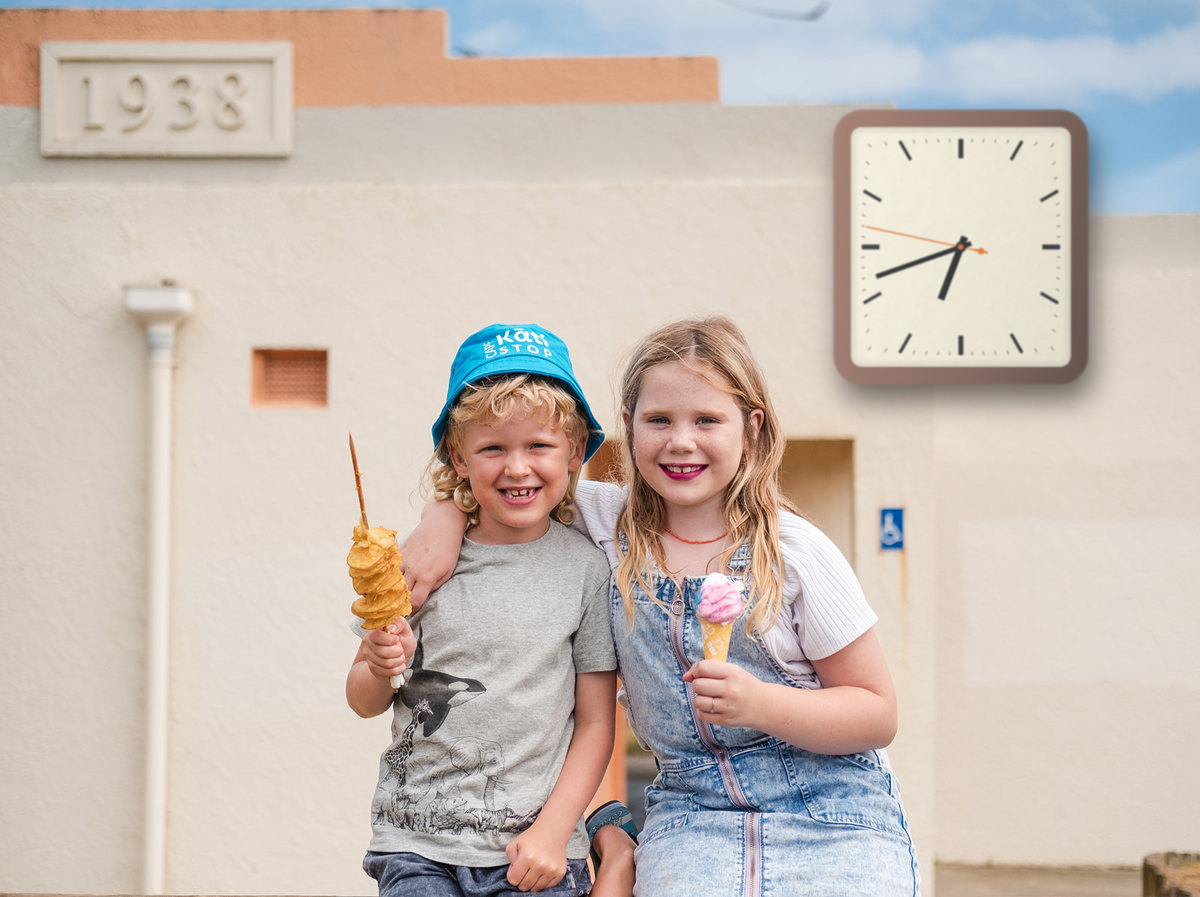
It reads **6:41:47**
